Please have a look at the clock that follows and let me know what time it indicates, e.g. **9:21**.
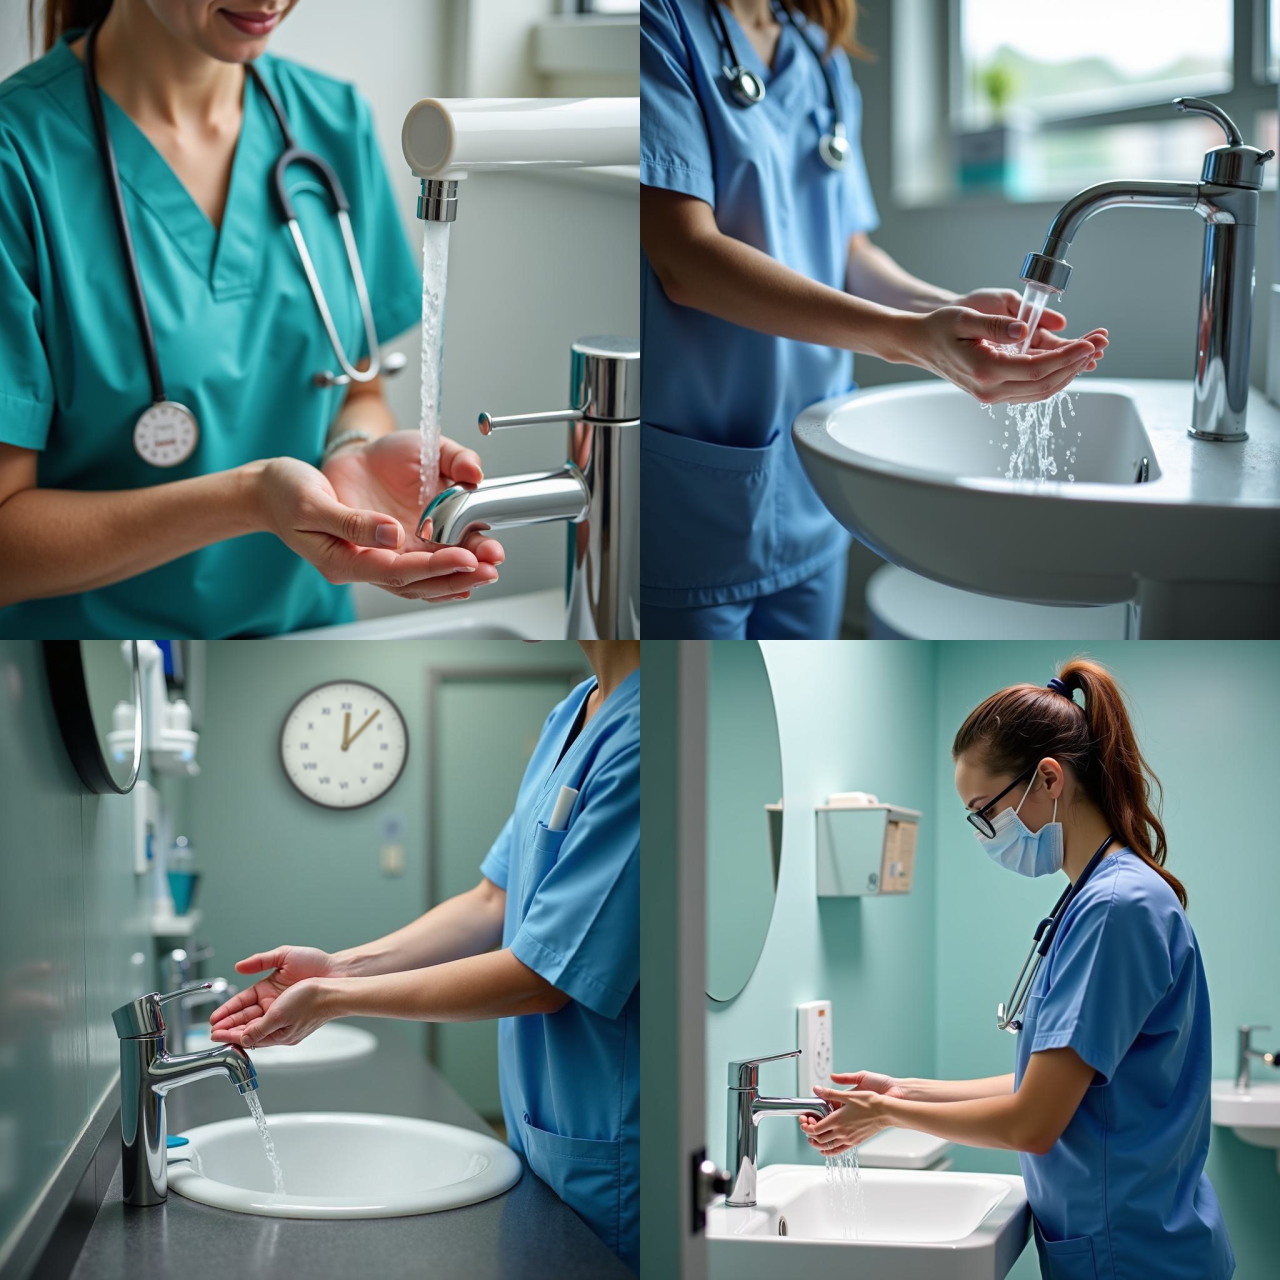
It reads **12:07**
